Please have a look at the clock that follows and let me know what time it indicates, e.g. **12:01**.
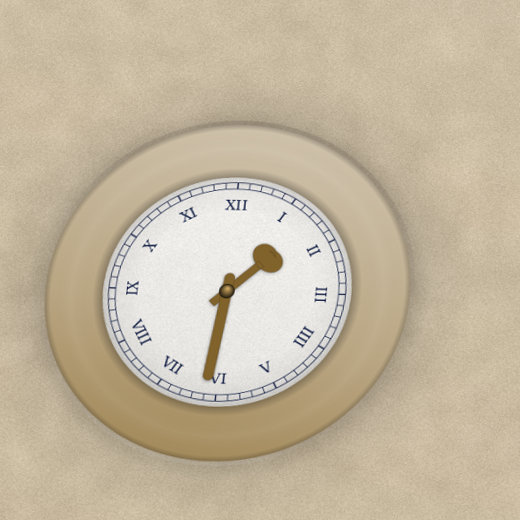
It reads **1:31**
